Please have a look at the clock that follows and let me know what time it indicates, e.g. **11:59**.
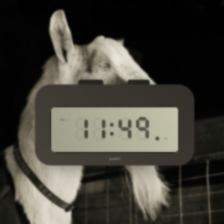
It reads **11:49**
